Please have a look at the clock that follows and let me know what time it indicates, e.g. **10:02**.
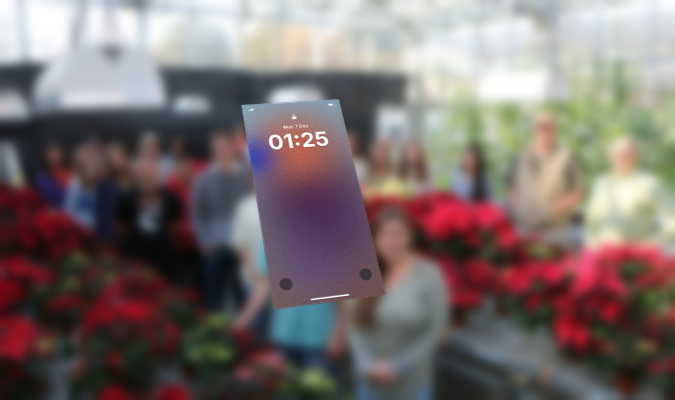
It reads **1:25**
